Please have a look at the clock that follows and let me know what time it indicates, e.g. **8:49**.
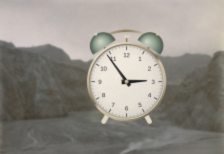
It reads **2:54**
